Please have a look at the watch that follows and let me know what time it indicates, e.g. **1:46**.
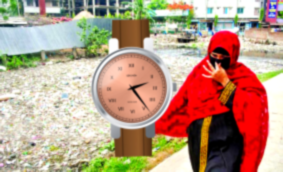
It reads **2:24**
